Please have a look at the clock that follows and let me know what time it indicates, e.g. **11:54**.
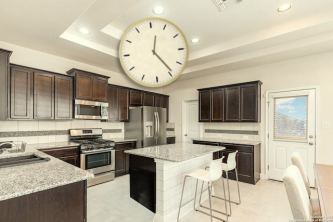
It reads **12:24**
